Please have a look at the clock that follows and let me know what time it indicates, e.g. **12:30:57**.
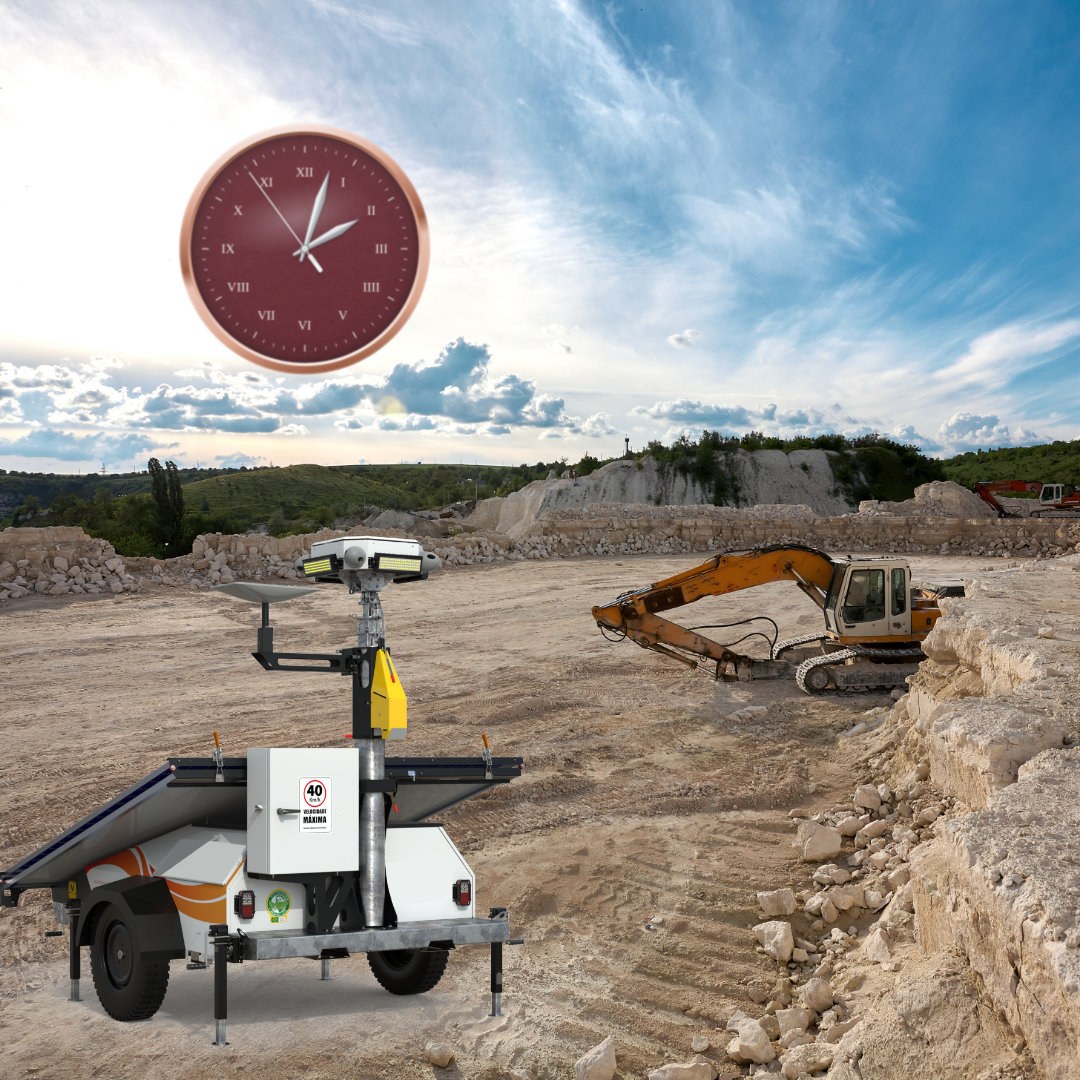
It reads **2:02:54**
